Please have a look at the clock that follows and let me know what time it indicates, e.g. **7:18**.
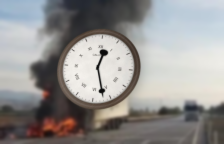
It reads **12:27**
